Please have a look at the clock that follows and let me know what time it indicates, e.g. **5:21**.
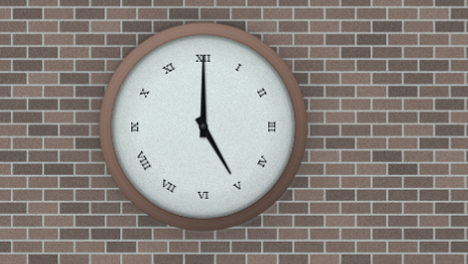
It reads **5:00**
